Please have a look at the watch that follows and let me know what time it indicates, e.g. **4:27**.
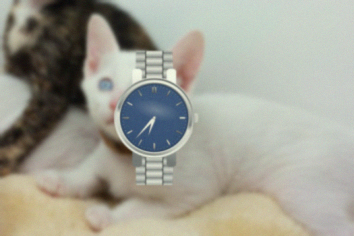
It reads **6:37**
